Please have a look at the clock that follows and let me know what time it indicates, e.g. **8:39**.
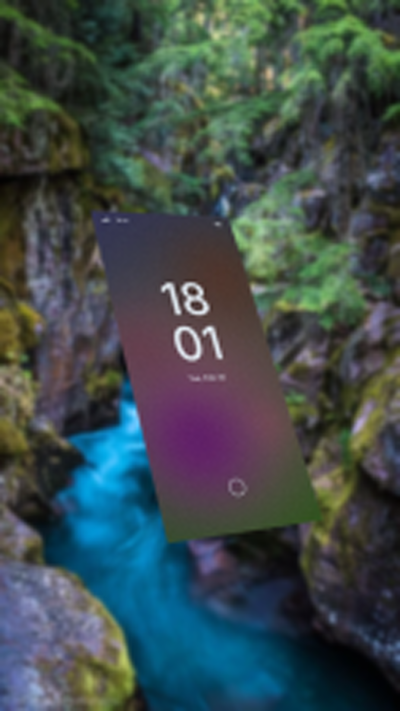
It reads **18:01**
